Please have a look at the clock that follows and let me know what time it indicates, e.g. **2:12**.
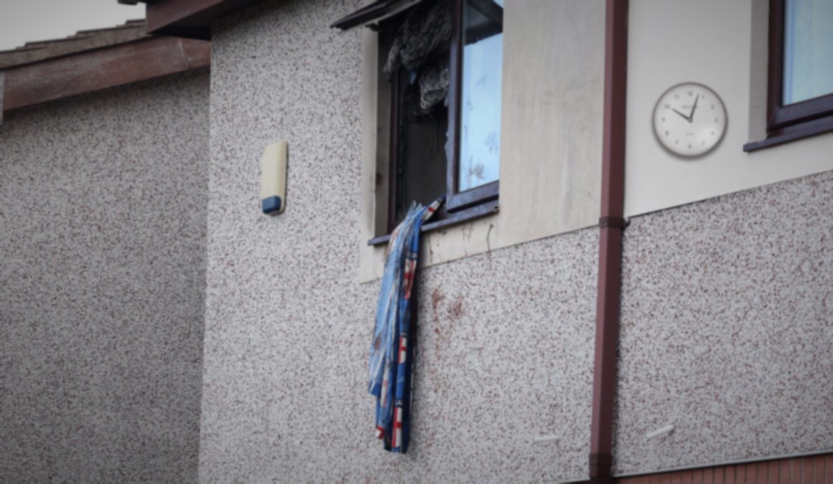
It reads **10:03**
